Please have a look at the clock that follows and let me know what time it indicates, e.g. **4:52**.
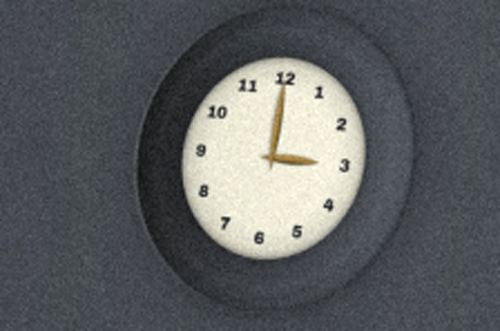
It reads **3:00**
